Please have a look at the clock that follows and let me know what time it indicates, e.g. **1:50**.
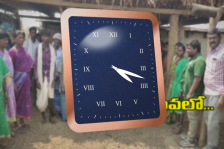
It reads **4:18**
